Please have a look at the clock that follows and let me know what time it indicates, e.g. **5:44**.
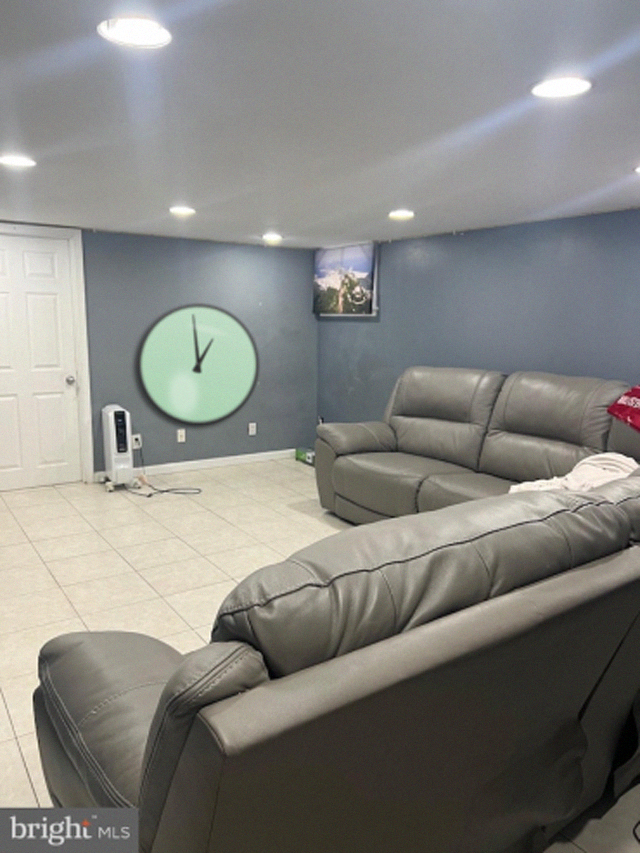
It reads **12:59**
